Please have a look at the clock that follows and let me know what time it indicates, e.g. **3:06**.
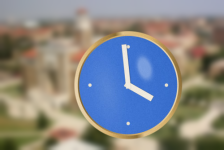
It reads **3:59**
